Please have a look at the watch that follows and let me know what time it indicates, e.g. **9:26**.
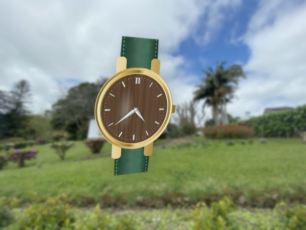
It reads **4:39**
